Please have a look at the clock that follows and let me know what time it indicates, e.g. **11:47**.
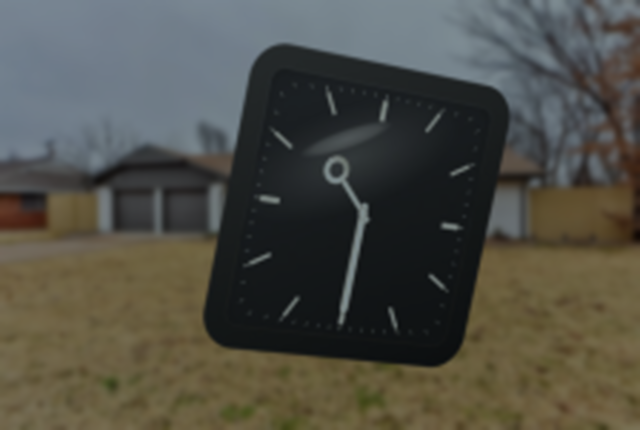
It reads **10:30**
